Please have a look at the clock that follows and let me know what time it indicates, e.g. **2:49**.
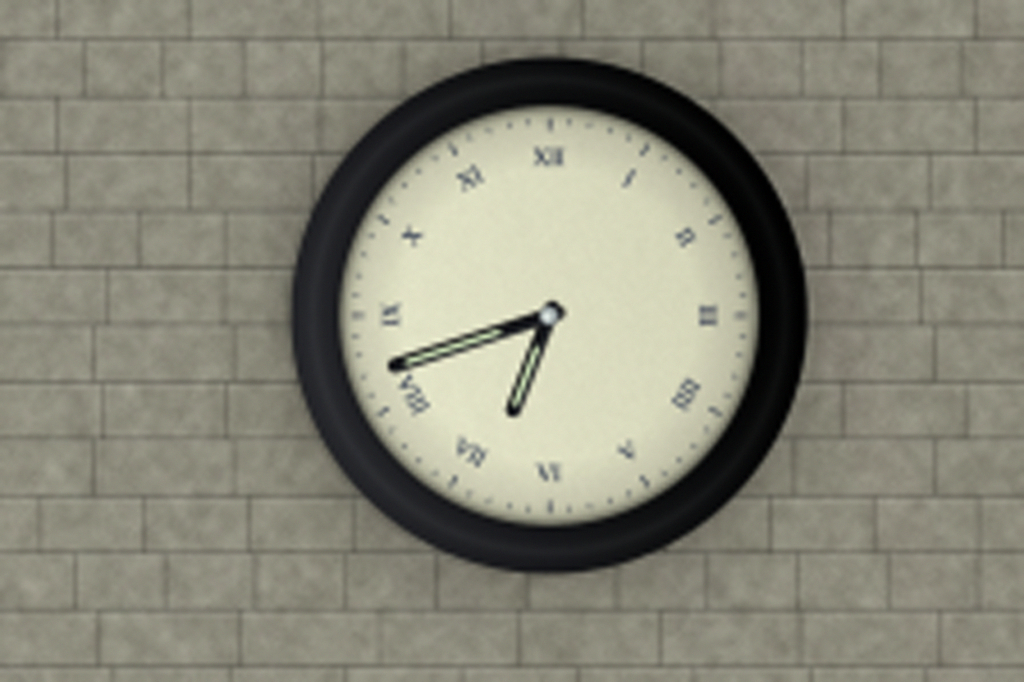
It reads **6:42**
